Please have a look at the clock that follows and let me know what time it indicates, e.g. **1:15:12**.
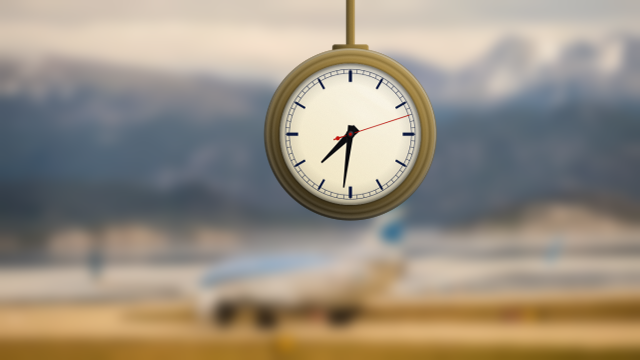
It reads **7:31:12**
